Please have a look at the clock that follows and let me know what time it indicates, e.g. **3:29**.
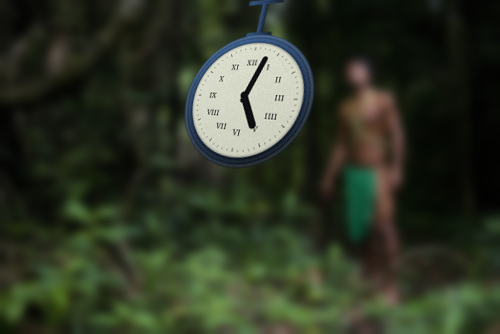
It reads **5:03**
